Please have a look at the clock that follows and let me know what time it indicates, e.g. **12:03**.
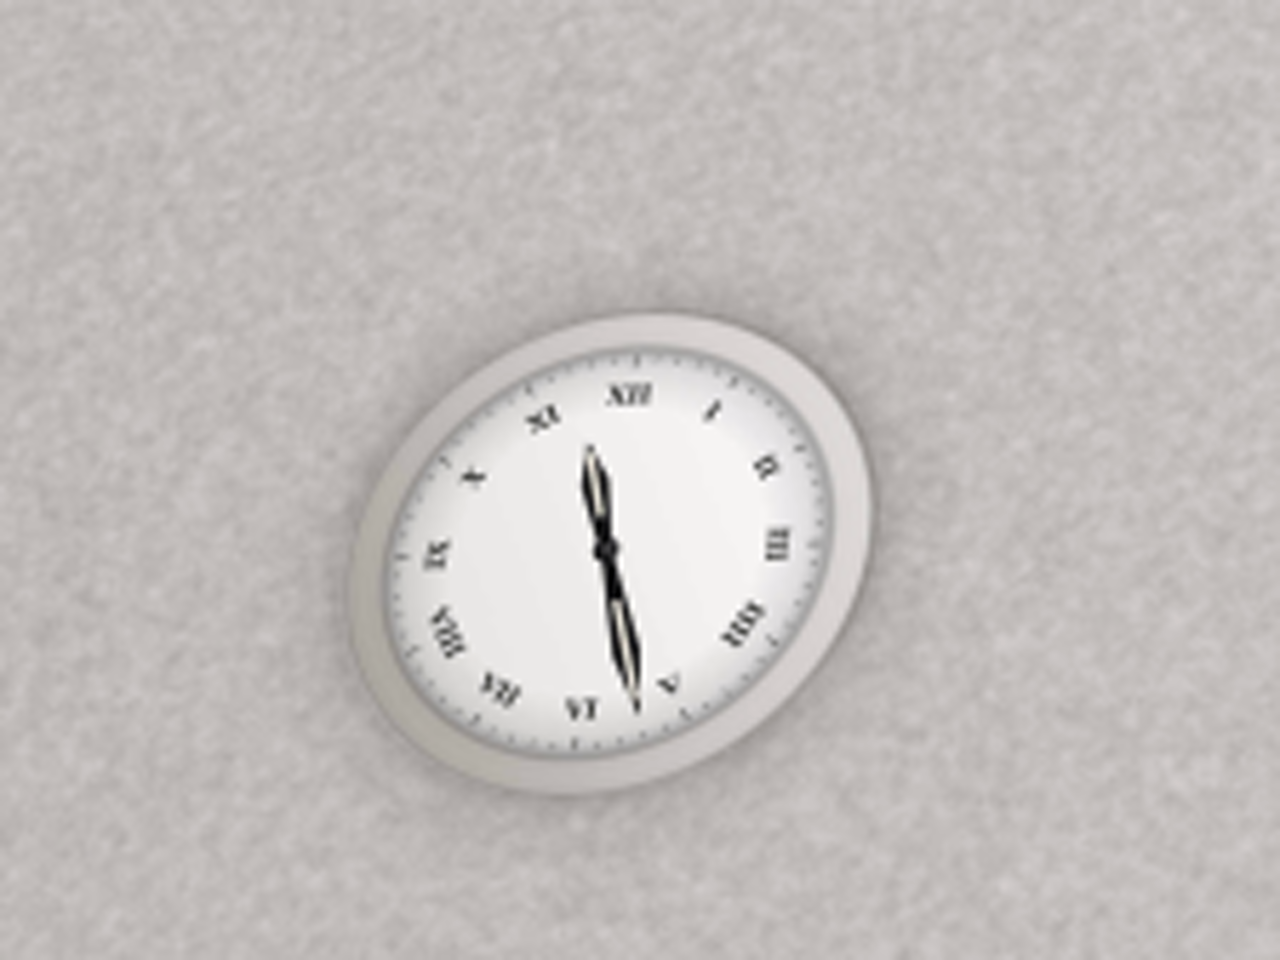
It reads **11:27**
